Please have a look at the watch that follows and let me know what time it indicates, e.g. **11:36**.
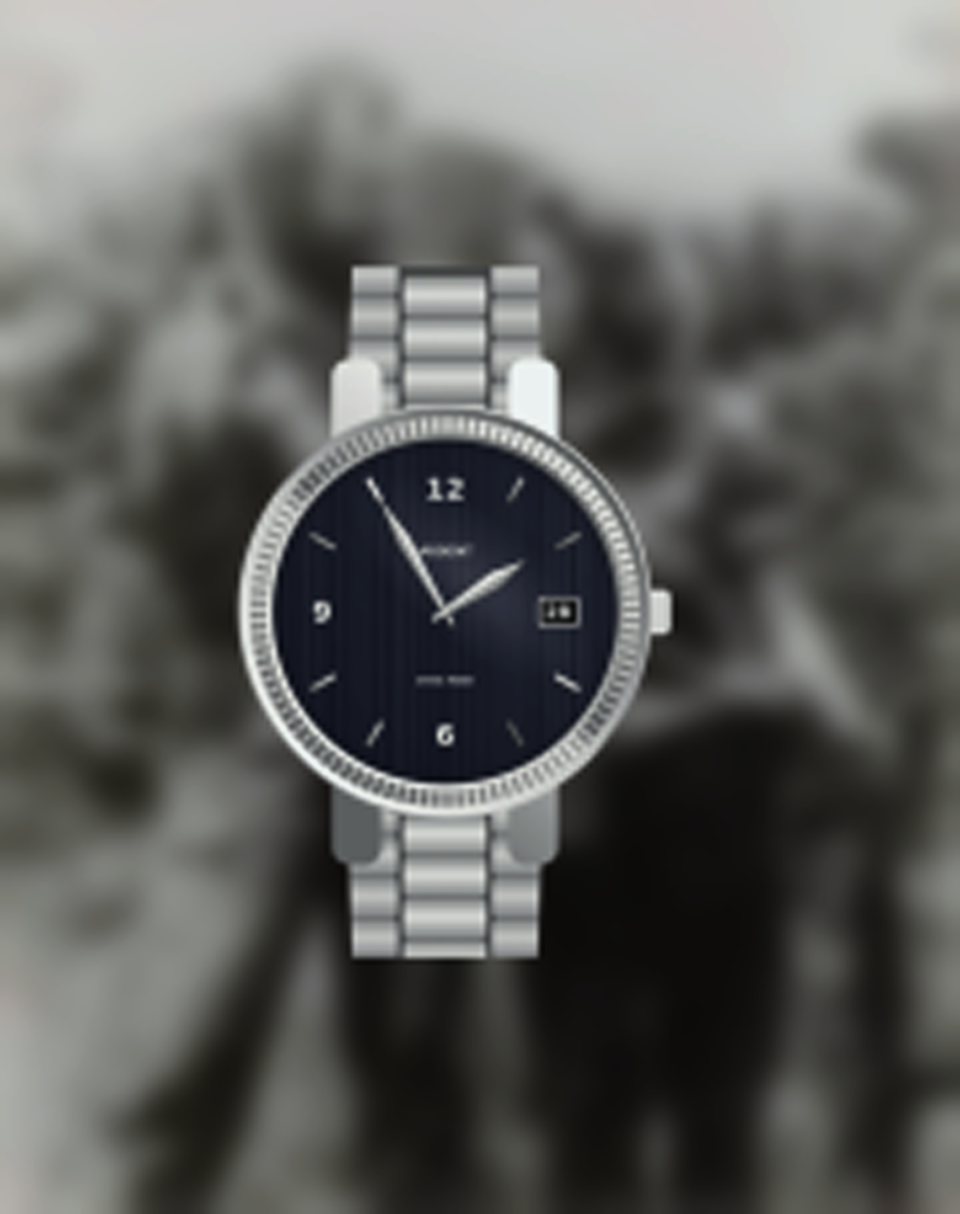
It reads **1:55**
